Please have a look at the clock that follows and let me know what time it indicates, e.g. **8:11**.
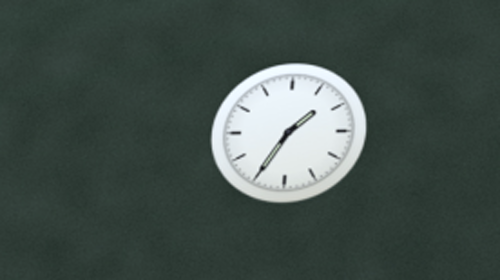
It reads **1:35**
